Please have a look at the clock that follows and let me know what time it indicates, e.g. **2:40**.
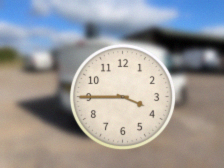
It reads **3:45**
